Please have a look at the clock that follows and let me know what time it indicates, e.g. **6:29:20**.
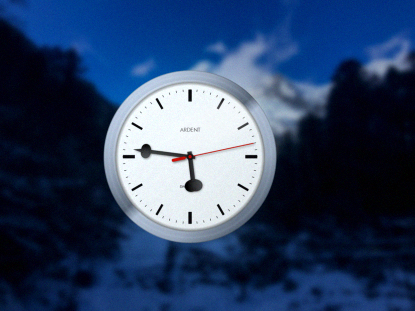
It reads **5:46:13**
